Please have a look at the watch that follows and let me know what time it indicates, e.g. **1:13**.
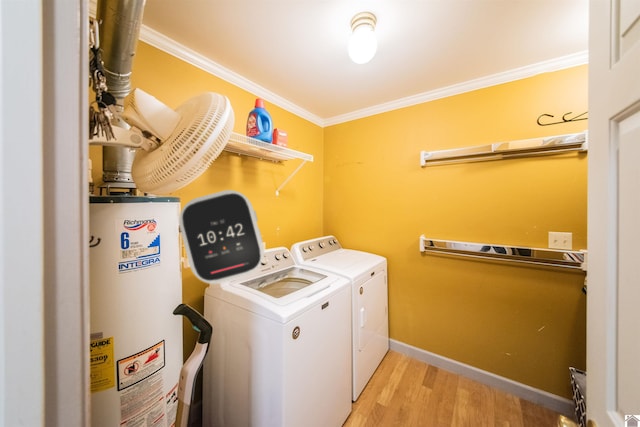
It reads **10:42**
